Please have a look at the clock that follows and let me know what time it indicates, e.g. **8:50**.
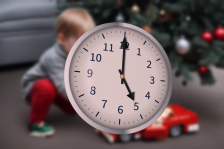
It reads **5:00**
